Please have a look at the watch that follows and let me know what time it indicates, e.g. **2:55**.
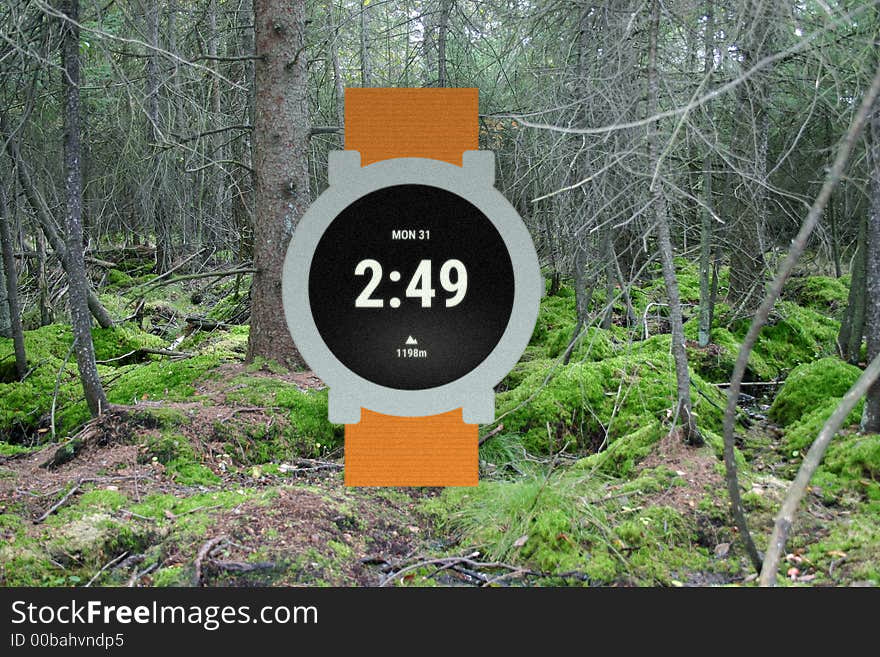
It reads **2:49**
